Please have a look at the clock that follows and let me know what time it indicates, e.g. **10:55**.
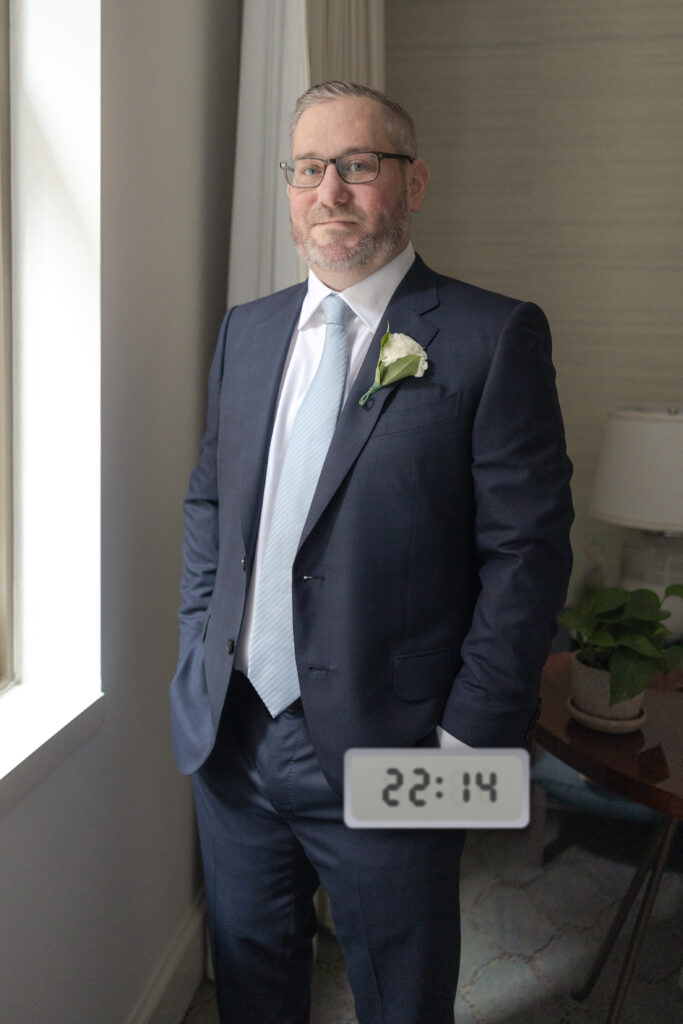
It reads **22:14**
